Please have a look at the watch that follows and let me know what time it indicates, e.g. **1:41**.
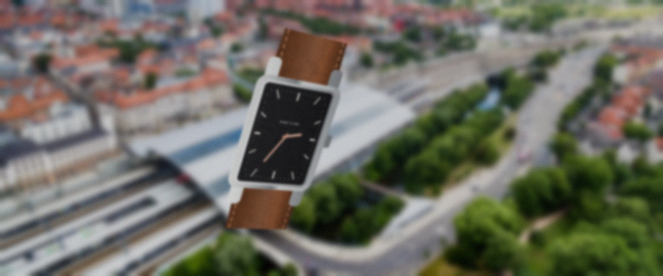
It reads **2:35**
